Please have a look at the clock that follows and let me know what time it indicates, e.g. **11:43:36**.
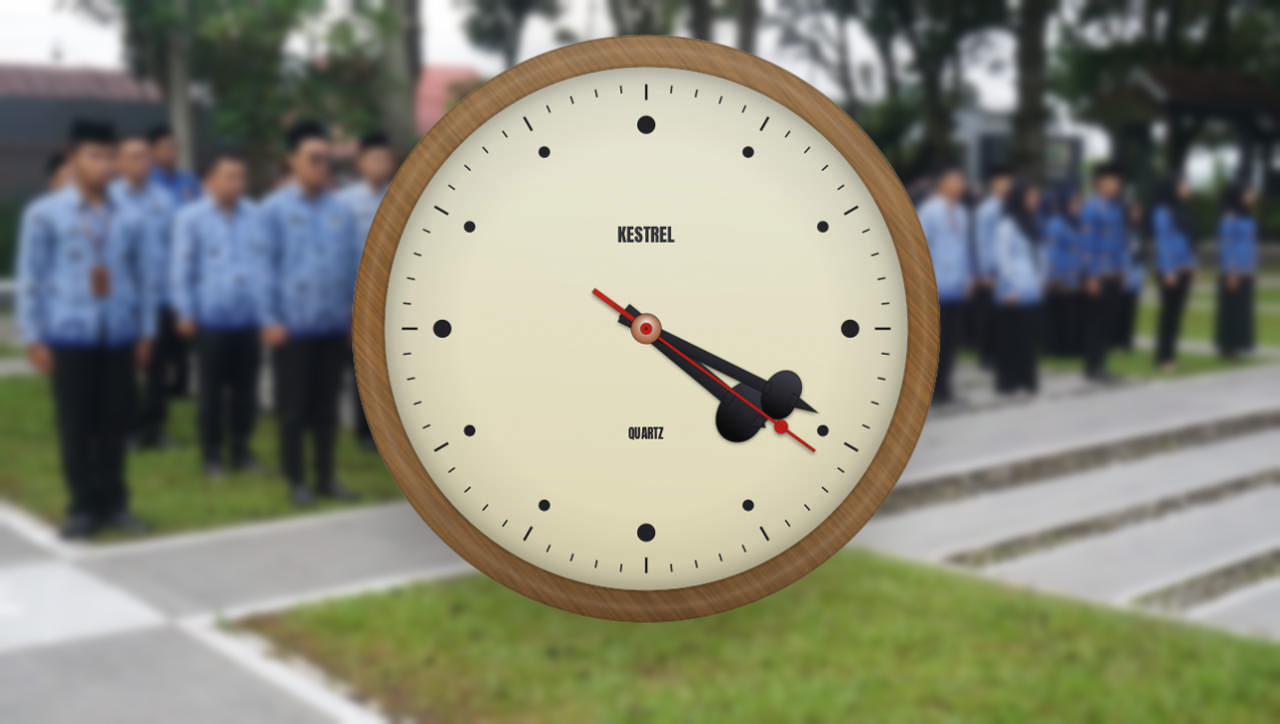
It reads **4:19:21**
